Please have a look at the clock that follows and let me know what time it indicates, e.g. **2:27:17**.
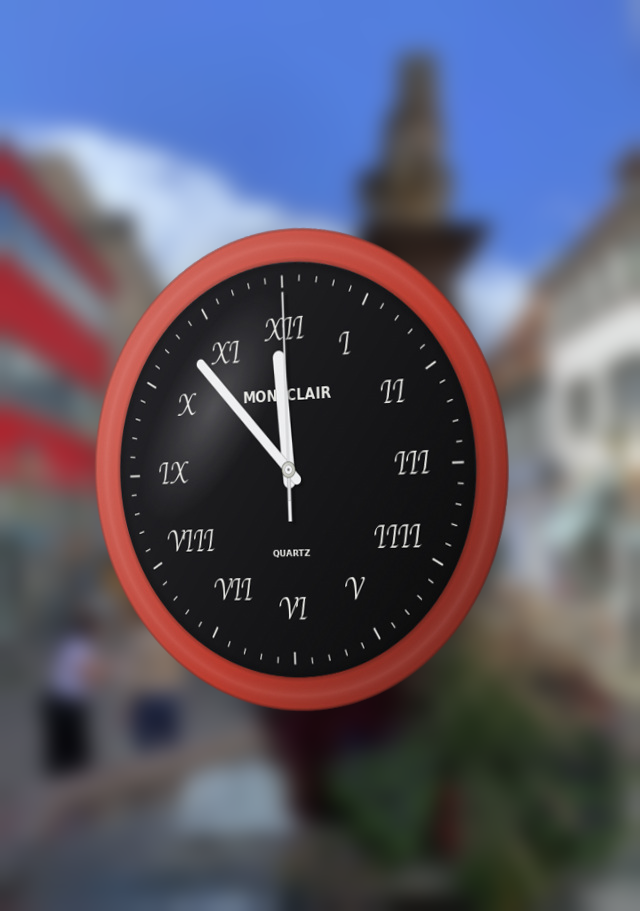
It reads **11:53:00**
